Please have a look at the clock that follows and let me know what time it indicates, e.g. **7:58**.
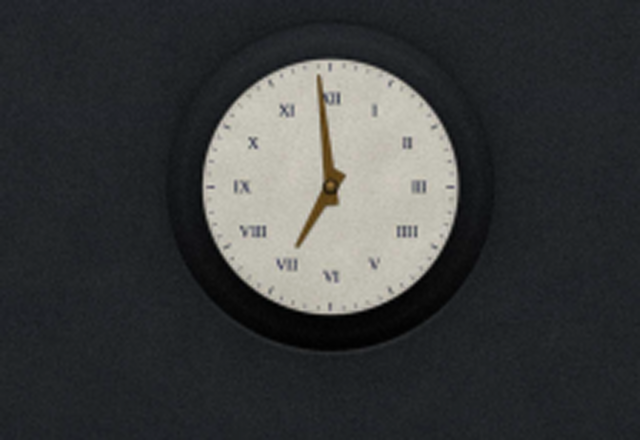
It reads **6:59**
